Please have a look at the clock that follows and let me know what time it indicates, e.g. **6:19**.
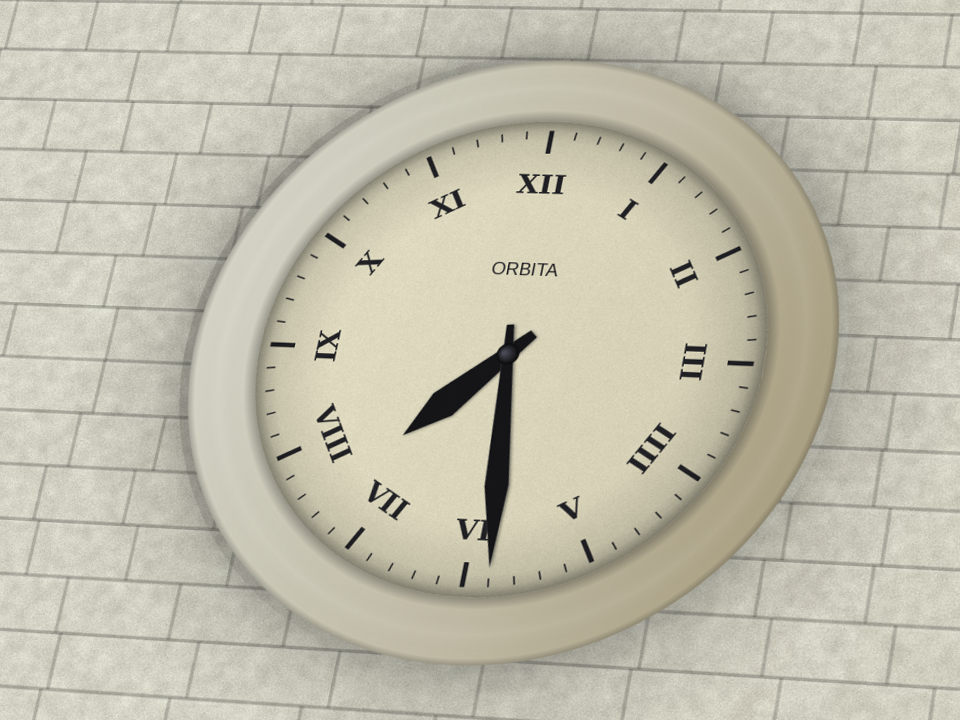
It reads **7:29**
